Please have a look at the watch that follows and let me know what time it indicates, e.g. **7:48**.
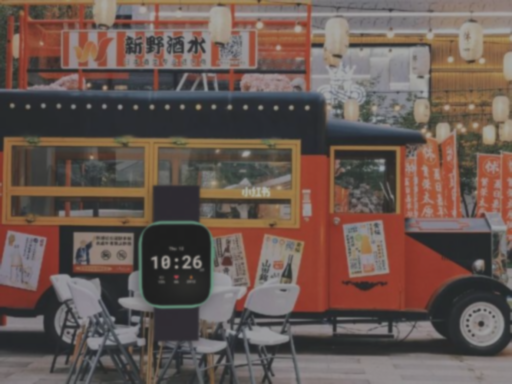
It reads **10:26**
